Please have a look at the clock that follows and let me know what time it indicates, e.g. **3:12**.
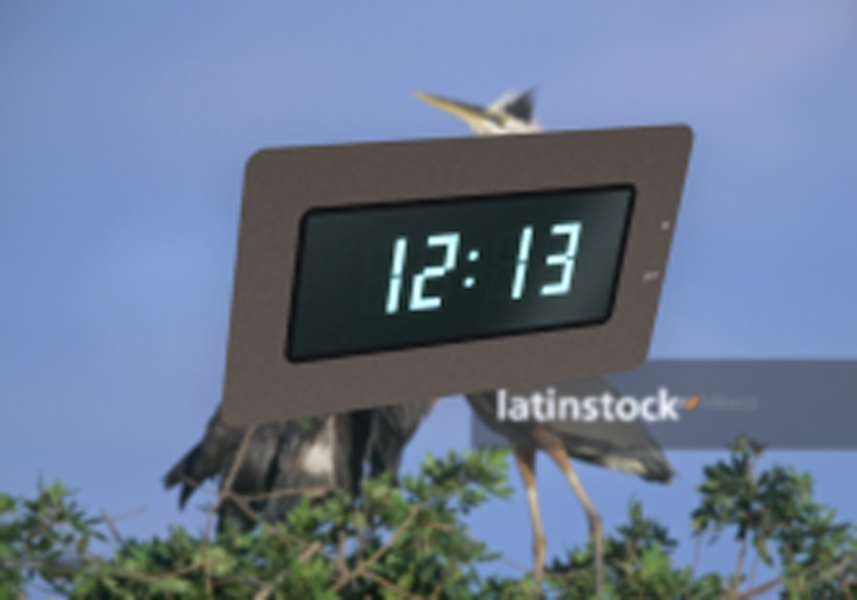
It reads **12:13**
